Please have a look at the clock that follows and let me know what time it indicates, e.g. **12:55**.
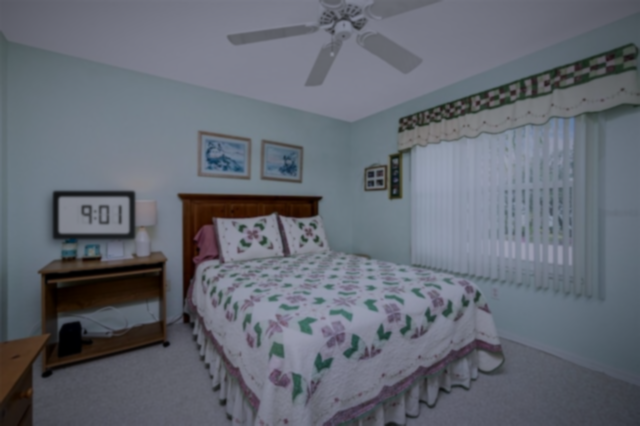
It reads **9:01**
